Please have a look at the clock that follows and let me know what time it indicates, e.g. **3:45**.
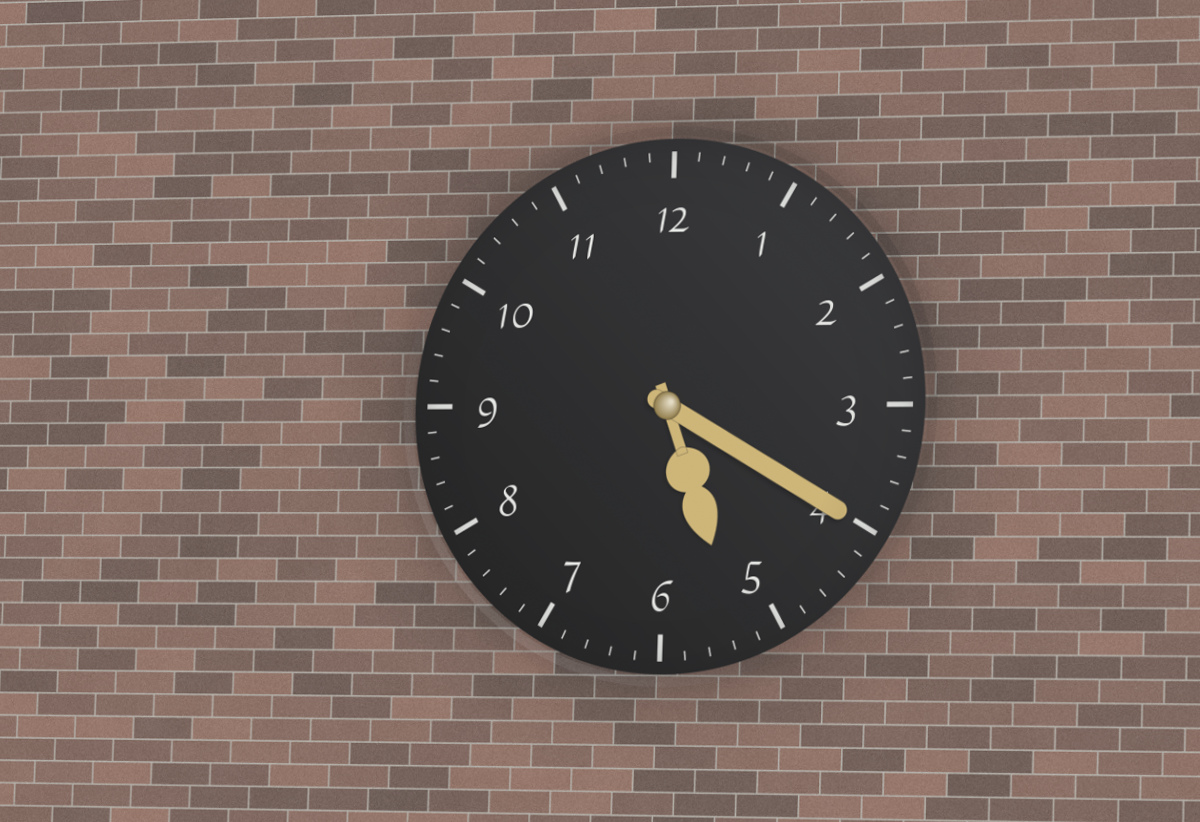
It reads **5:20**
